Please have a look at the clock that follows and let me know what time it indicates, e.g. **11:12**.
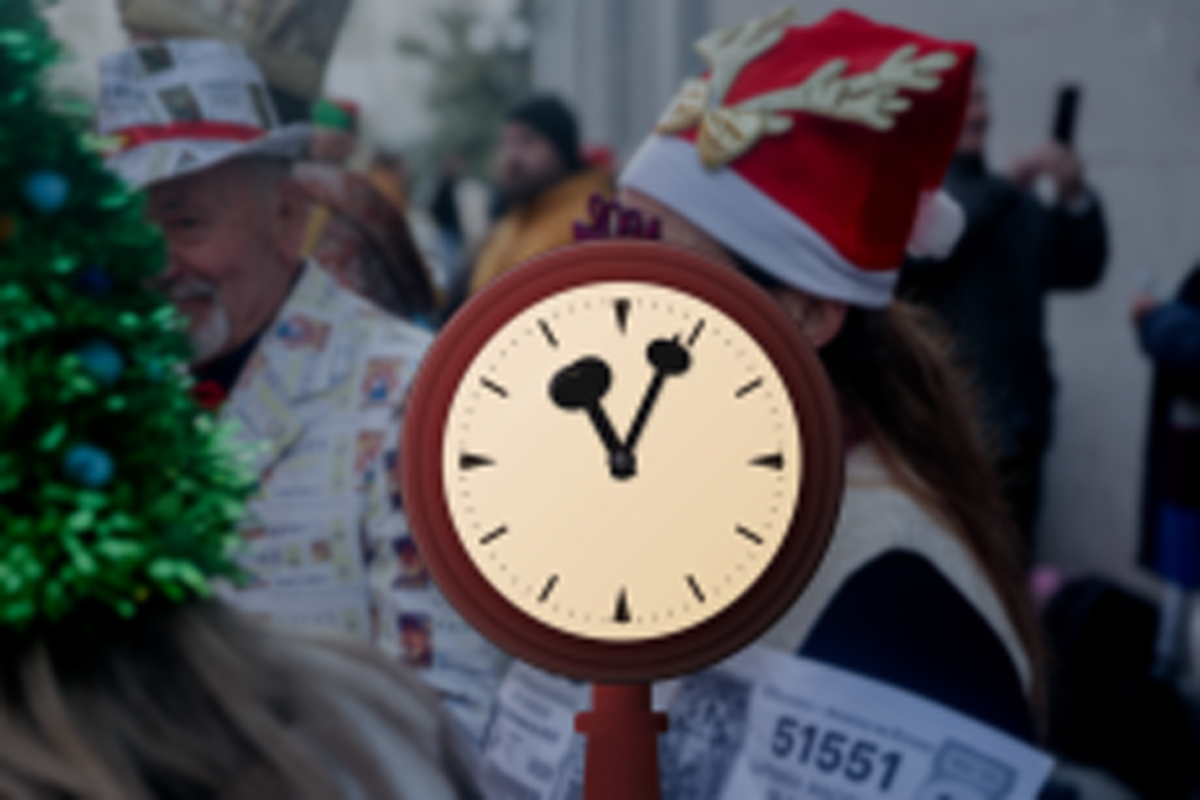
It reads **11:04**
